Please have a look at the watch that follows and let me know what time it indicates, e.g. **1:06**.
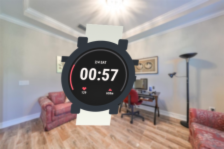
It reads **0:57**
